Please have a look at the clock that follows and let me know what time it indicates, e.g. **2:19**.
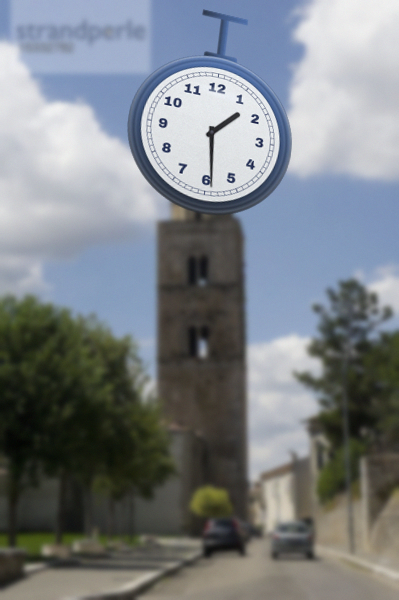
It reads **1:29**
